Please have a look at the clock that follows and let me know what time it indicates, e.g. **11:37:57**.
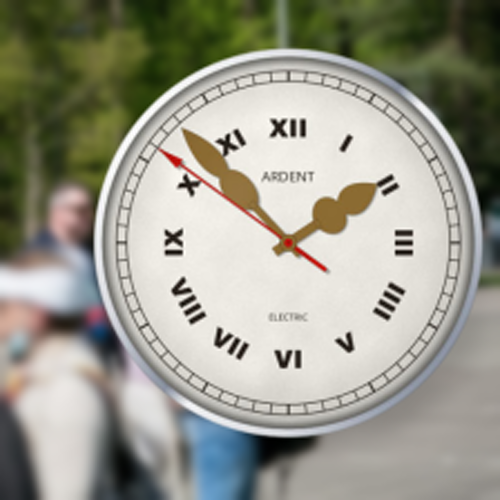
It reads **1:52:51**
